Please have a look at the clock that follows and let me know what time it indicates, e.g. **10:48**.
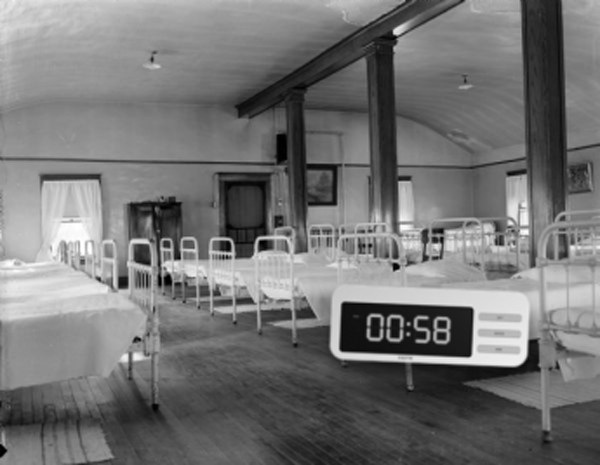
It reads **0:58**
